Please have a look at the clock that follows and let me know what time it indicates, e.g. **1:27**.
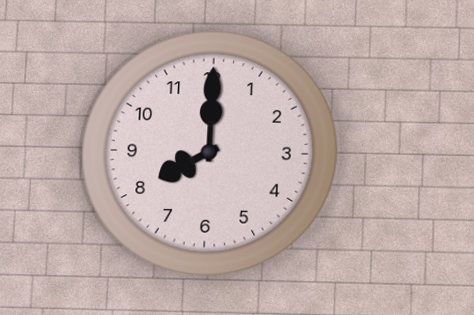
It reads **8:00**
